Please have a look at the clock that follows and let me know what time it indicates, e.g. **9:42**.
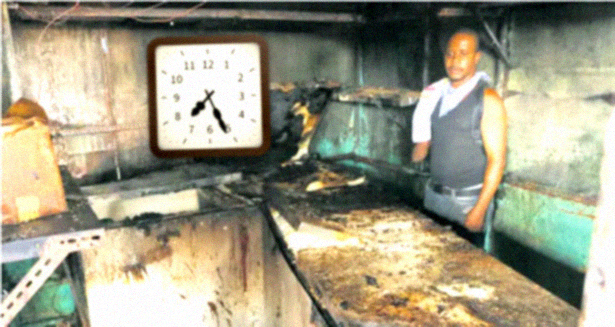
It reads **7:26**
